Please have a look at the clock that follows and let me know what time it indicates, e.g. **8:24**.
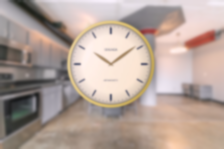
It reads **10:09**
